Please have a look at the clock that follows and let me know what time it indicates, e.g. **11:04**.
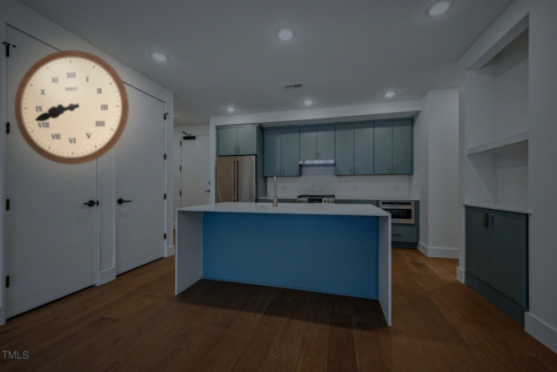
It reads **8:42**
